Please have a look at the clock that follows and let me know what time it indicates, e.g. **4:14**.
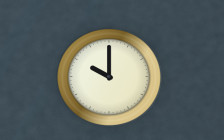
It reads **10:00**
